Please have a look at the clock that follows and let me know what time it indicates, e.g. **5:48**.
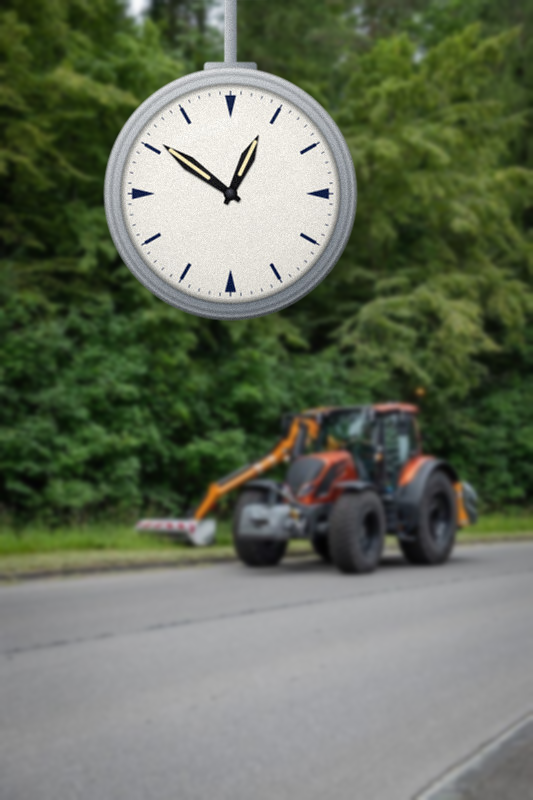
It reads **12:51**
